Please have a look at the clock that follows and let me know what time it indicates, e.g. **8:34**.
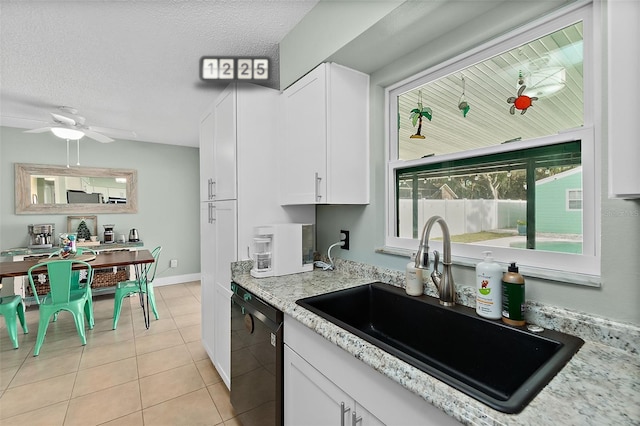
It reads **12:25**
